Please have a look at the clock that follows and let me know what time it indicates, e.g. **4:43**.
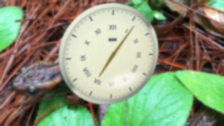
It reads **7:06**
